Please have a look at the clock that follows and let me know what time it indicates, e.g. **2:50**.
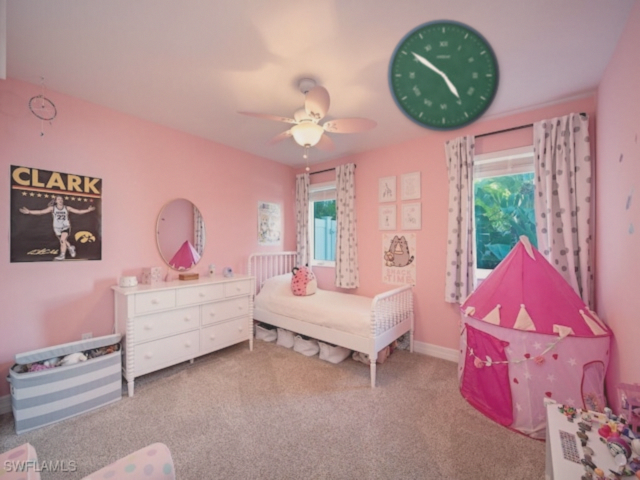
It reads **4:51**
